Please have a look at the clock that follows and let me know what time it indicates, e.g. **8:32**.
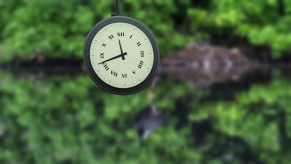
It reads **11:42**
